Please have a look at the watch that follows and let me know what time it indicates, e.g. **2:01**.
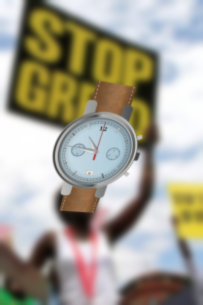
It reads **10:46**
